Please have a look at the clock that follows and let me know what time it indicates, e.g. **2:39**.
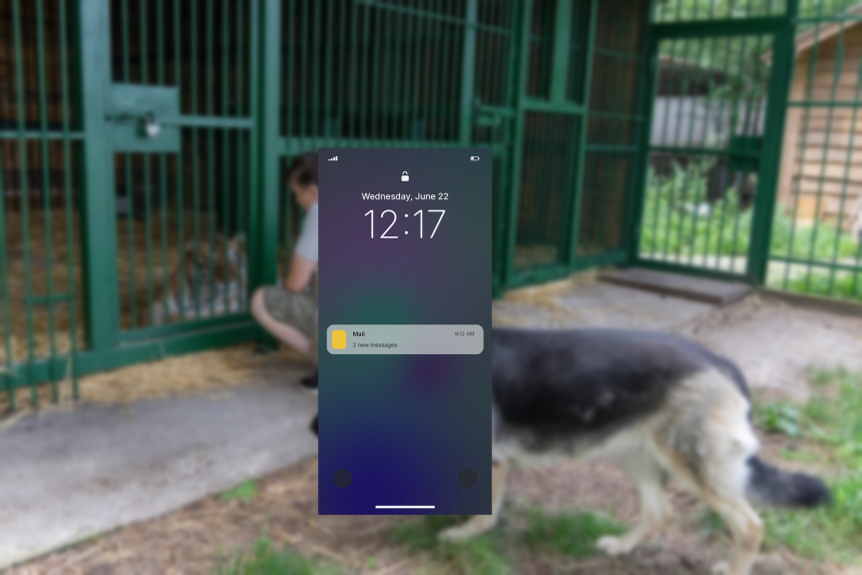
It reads **12:17**
